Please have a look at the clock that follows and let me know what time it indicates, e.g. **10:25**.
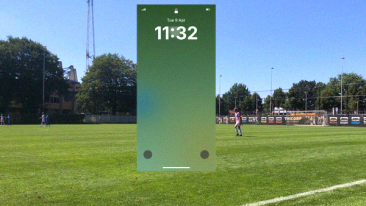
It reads **11:32**
